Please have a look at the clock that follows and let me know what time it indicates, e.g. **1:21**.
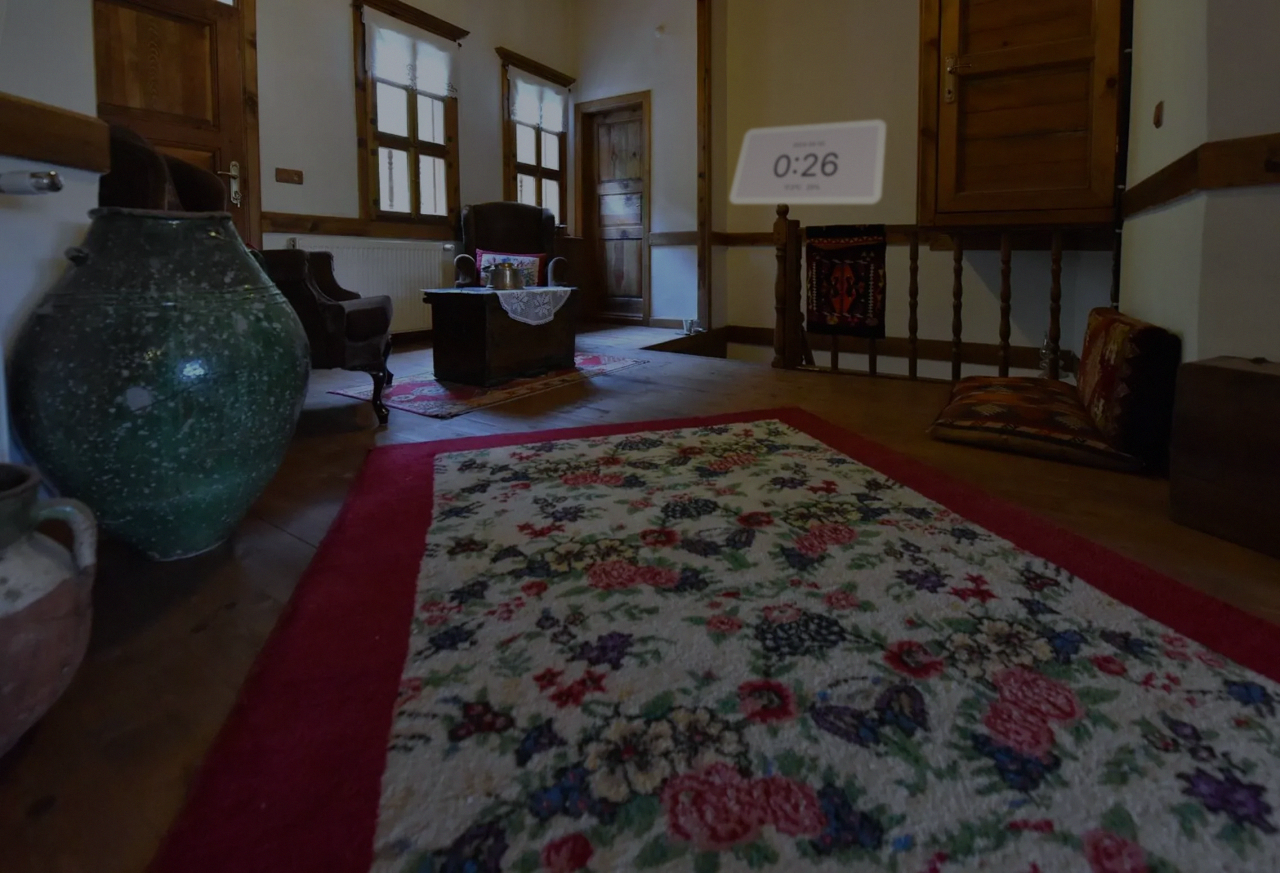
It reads **0:26**
